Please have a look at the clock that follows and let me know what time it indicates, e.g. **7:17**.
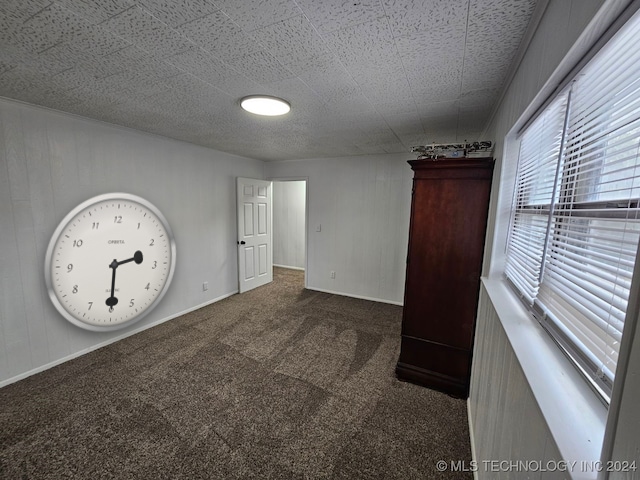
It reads **2:30**
